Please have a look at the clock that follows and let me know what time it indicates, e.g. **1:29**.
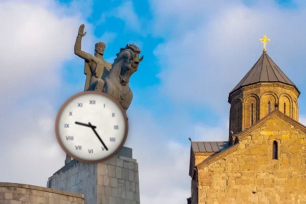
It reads **9:24**
